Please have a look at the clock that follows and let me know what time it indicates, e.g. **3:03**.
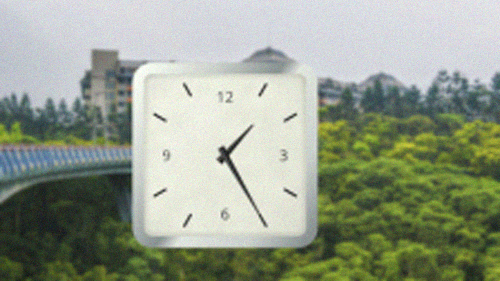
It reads **1:25**
